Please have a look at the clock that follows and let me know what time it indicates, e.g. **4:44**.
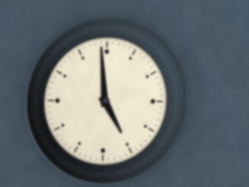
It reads **4:59**
